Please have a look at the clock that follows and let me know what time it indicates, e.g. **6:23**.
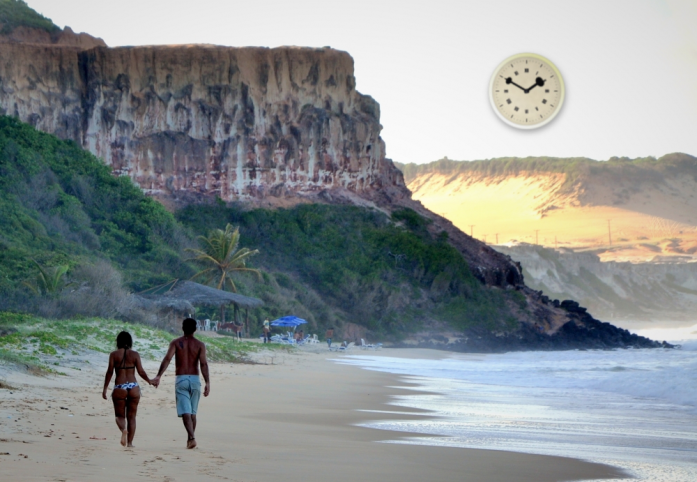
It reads **1:50**
